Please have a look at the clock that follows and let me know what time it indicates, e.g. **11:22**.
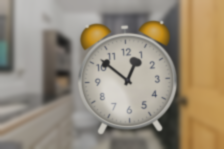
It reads **12:52**
